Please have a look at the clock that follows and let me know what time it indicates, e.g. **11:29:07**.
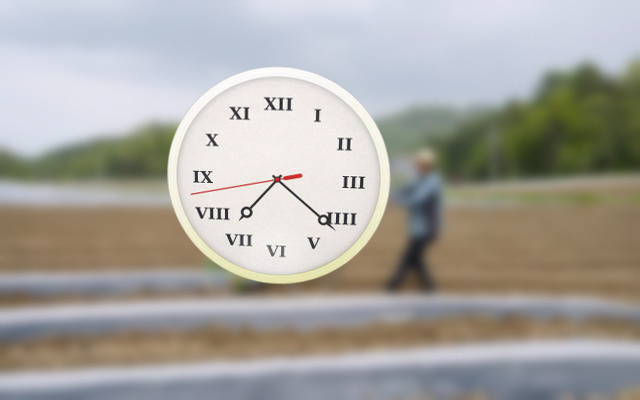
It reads **7:21:43**
